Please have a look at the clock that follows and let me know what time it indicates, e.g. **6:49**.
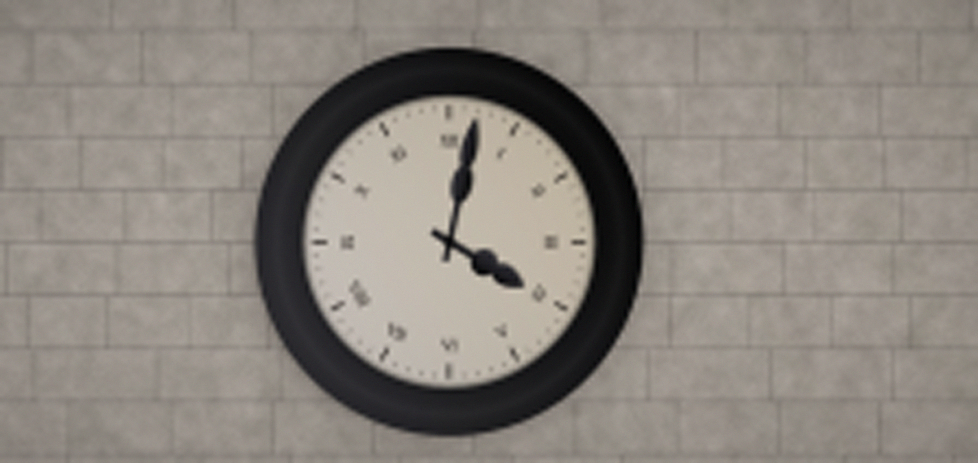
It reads **4:02**
